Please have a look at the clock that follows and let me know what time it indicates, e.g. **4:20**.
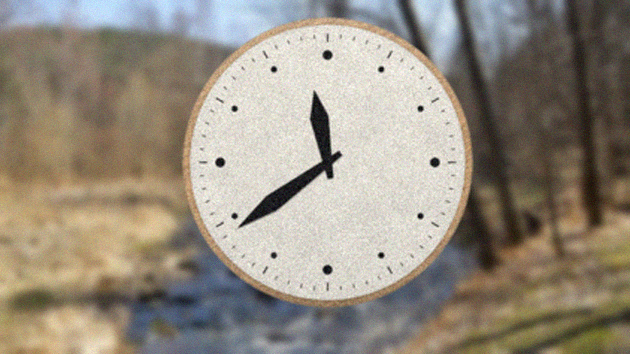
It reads **11:39**
